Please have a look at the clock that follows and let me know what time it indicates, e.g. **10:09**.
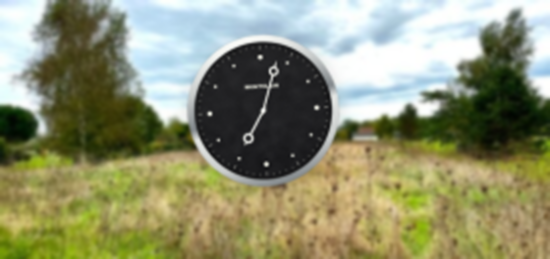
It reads **7:03**
